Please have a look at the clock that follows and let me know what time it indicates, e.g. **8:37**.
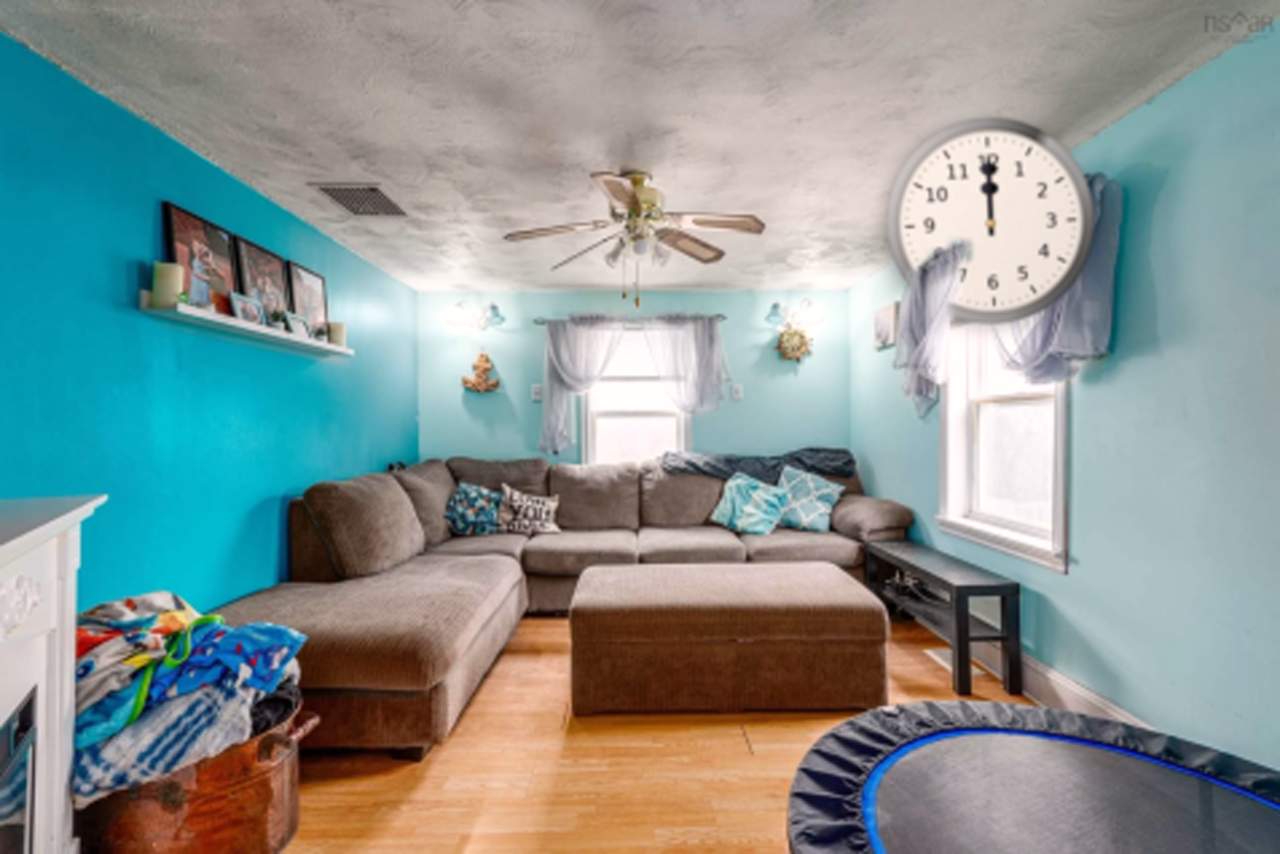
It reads **12:00**
